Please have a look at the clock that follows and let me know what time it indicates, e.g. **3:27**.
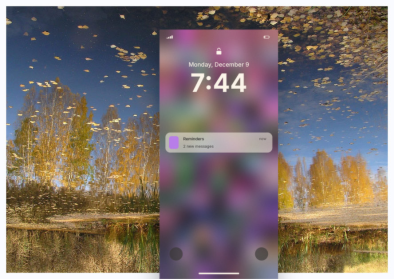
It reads **7:44**
